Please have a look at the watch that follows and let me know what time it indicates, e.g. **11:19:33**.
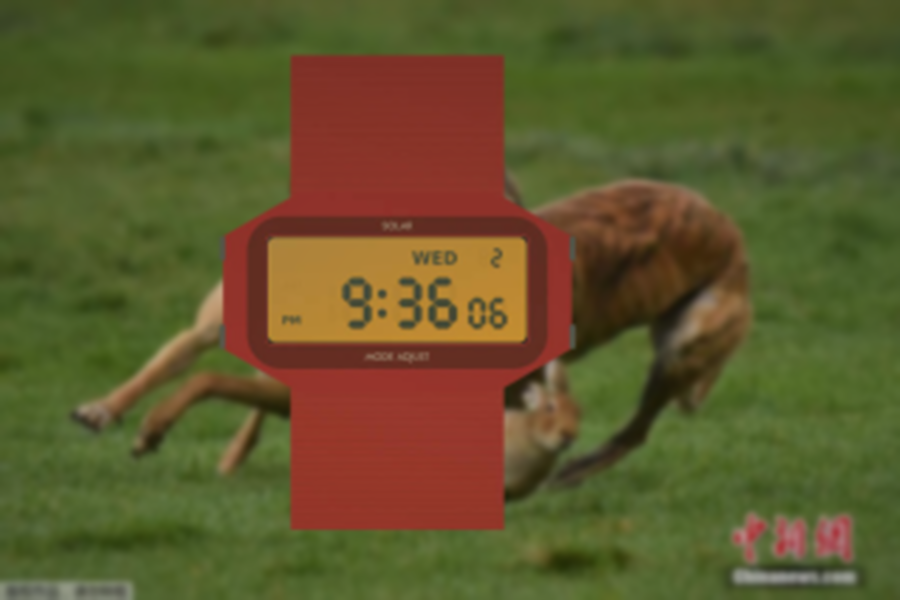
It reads **9:36:06**
